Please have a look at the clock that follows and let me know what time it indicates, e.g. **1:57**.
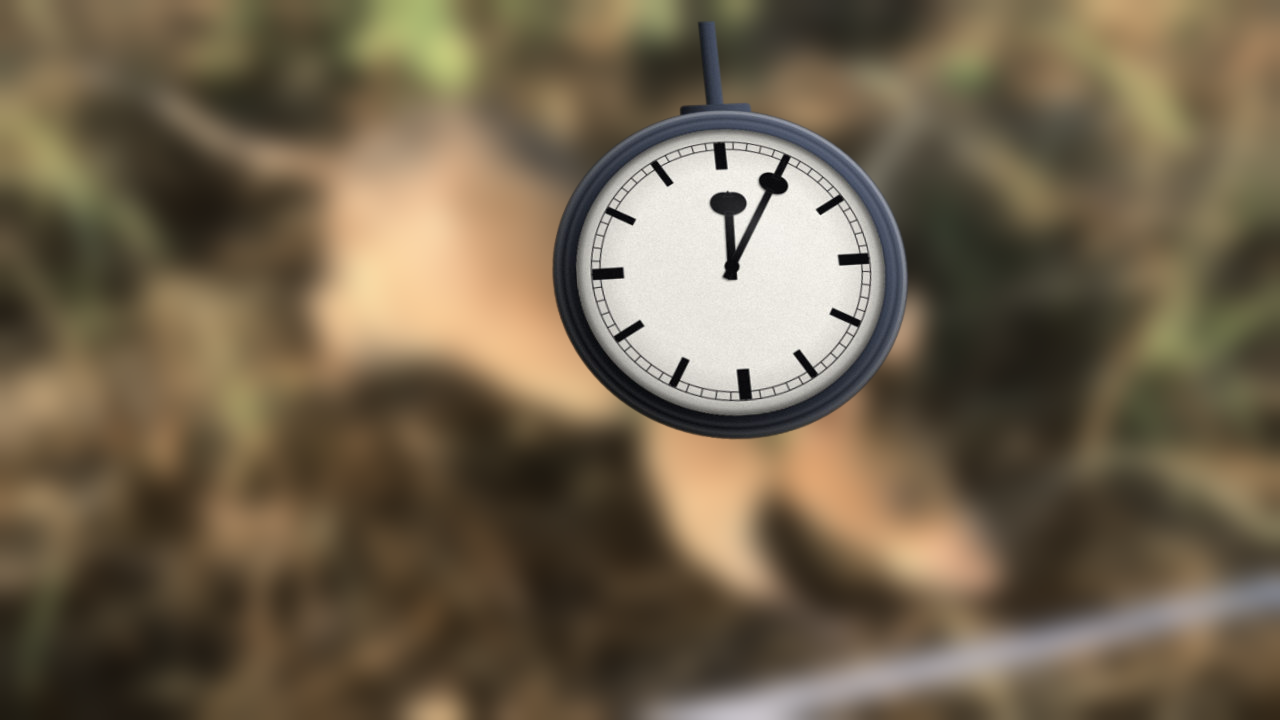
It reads **12:05**
